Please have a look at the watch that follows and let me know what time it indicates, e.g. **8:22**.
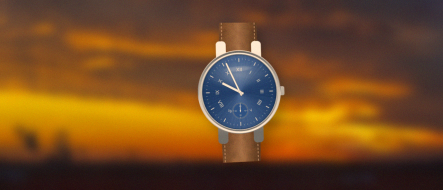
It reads **9:56**
